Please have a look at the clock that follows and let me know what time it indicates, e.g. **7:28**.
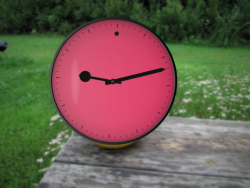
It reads **9:12**
